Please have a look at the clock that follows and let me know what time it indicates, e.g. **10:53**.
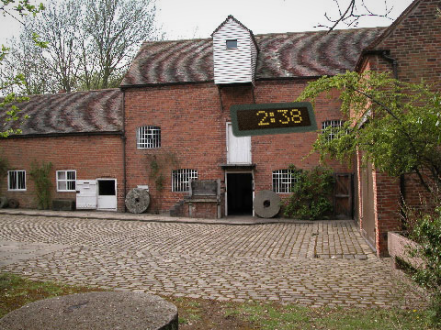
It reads **2:38**
